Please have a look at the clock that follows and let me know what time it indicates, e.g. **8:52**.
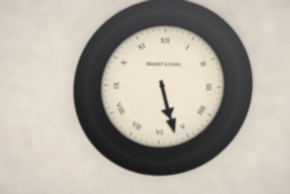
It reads **5:27**
